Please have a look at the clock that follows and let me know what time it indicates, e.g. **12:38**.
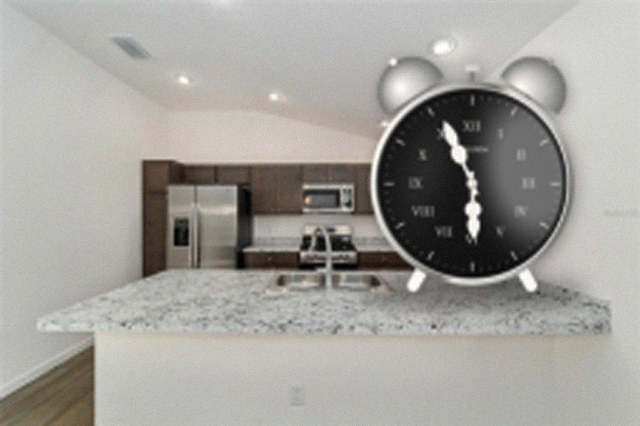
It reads **5:56**
